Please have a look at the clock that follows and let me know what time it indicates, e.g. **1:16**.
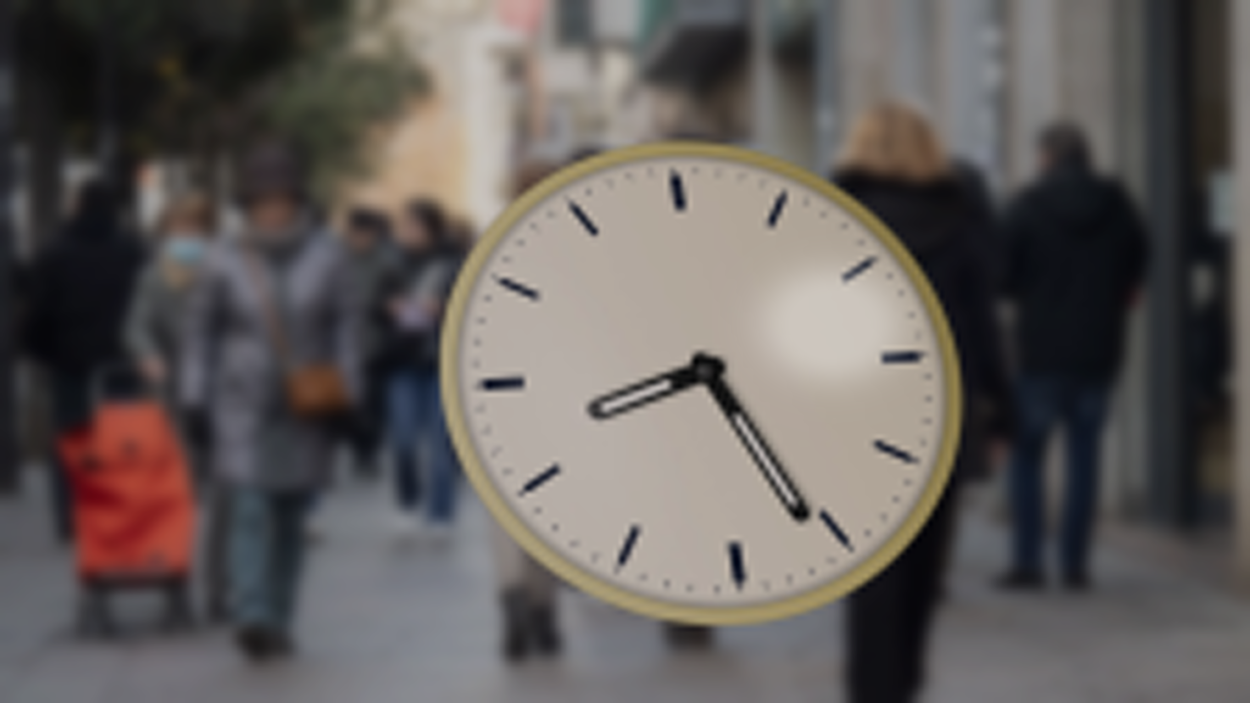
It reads **8:26**
